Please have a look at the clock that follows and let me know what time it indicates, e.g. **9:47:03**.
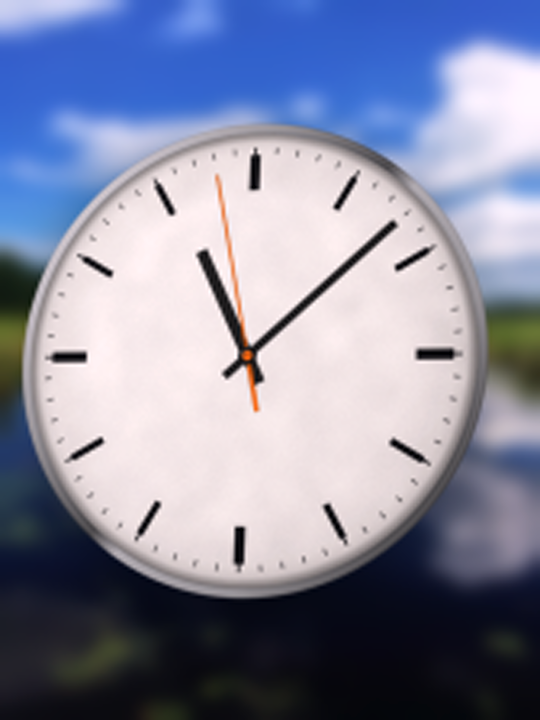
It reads **11:07:58**
